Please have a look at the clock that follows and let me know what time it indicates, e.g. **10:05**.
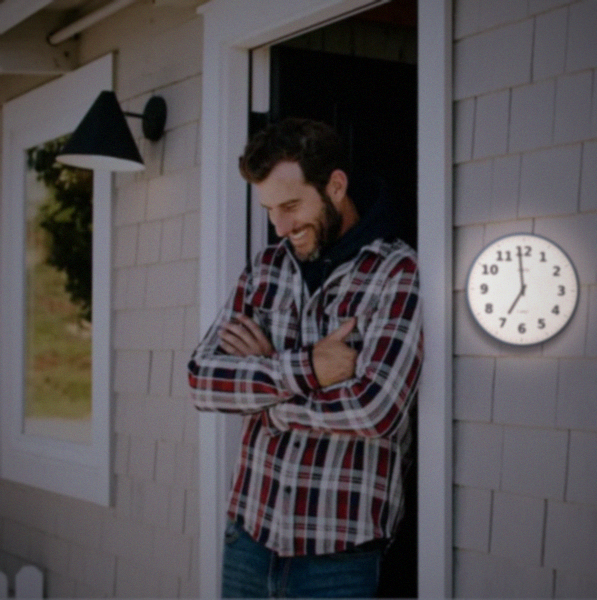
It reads **6:59**
